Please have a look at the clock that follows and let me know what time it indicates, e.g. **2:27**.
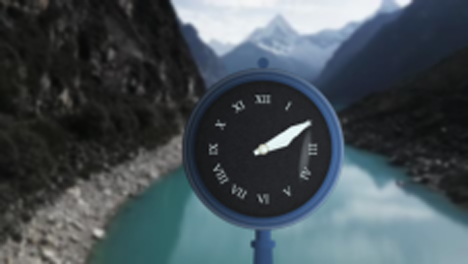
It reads **2:10**
